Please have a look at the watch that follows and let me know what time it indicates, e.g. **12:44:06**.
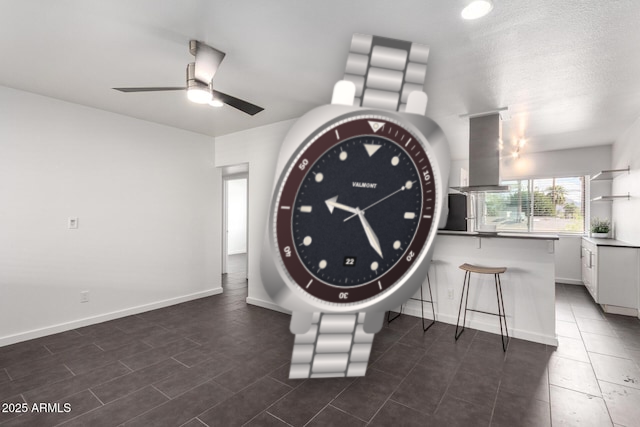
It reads **9:23:10**
